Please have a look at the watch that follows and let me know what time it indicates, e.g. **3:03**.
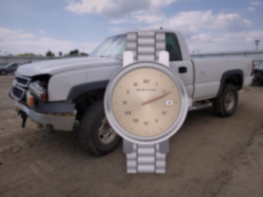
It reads **2:11**
